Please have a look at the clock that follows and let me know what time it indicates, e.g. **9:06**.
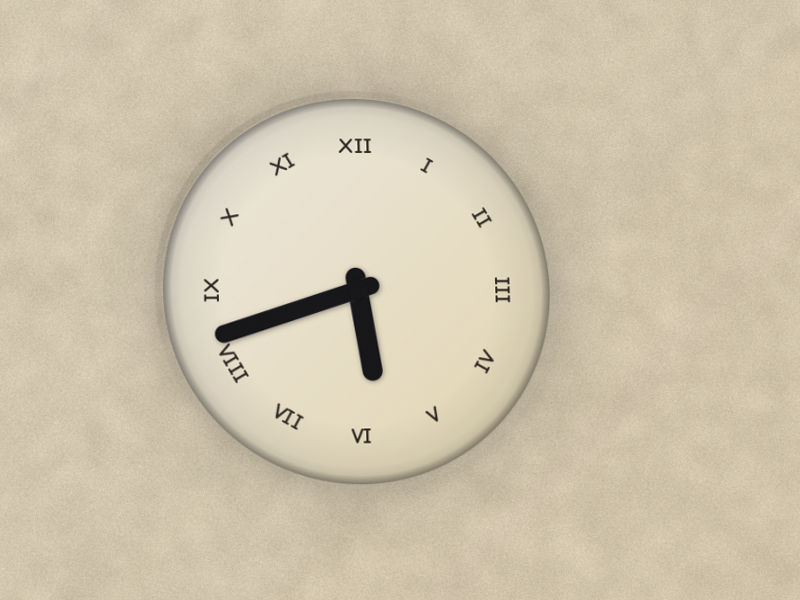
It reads **5:42**
